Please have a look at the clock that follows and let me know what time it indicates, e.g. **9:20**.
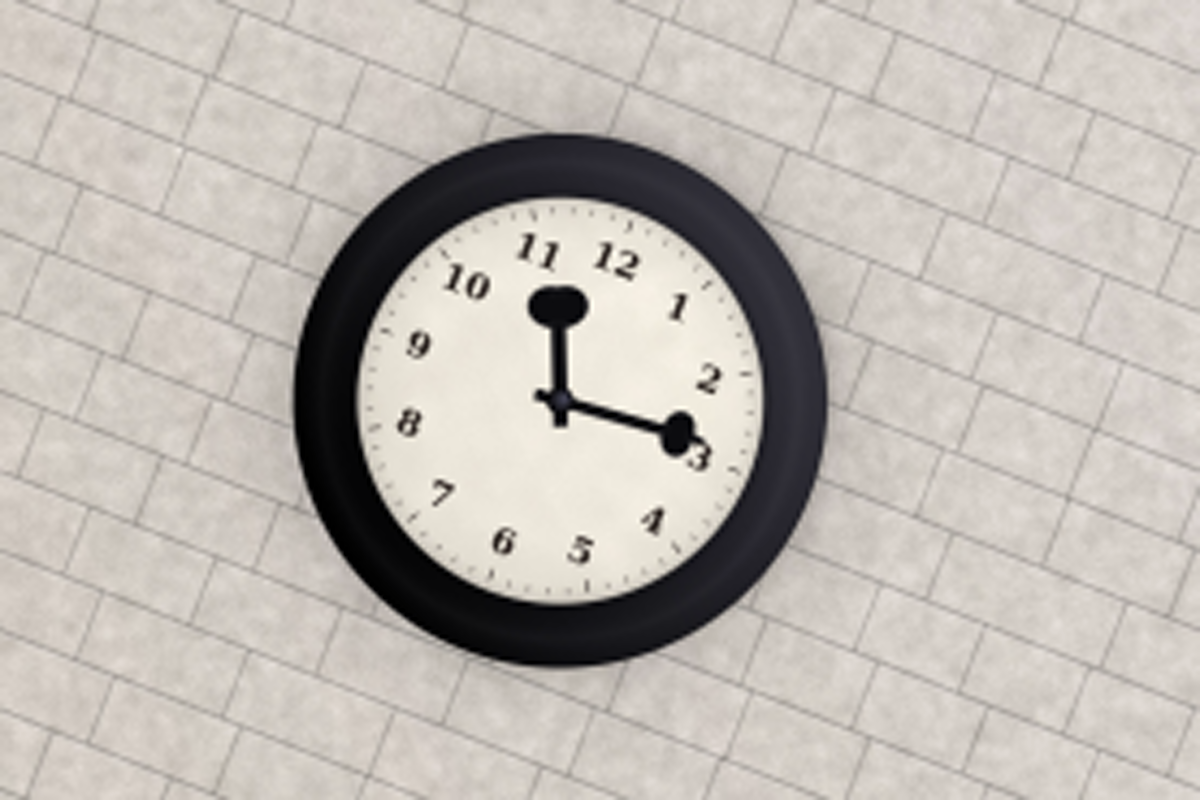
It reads **11:14**
